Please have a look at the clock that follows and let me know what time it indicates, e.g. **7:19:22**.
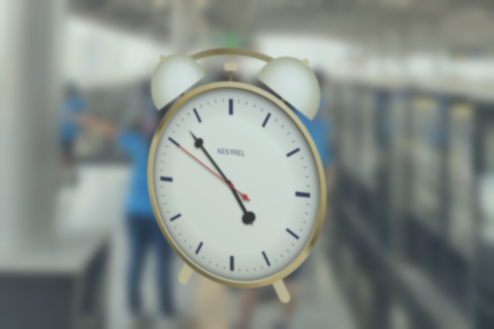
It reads **4:52:50**
